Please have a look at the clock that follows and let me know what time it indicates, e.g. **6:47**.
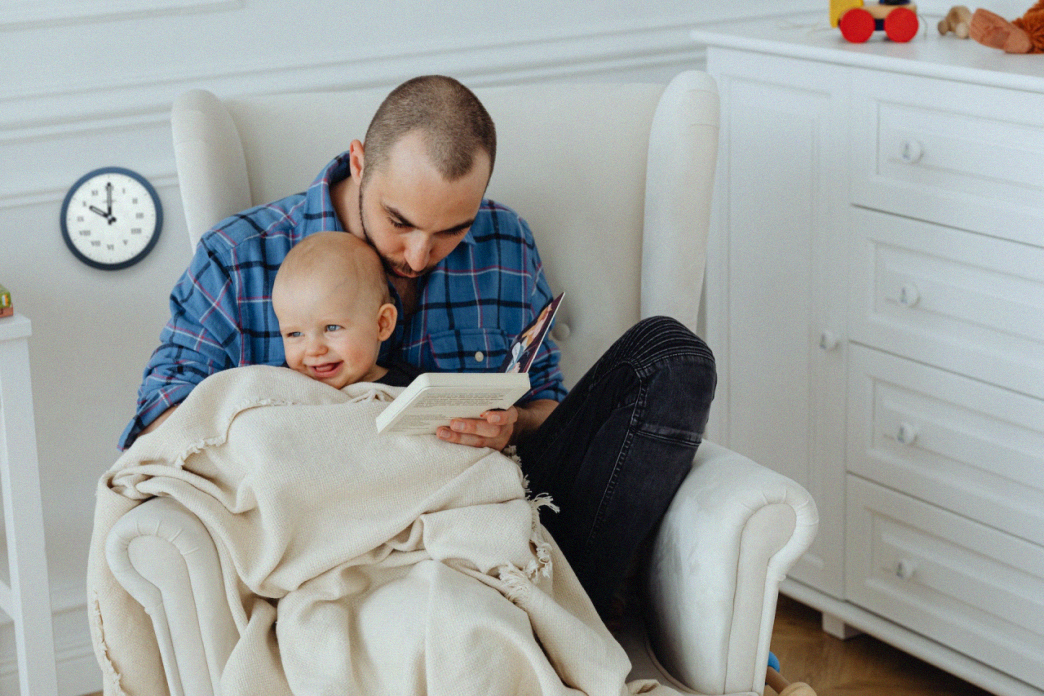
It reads **10:00**
